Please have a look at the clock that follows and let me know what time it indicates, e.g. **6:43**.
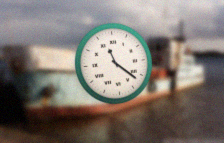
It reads **11:22**
